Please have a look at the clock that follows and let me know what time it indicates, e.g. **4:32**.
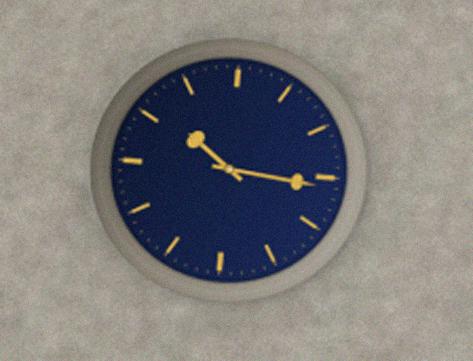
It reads **10:16**
